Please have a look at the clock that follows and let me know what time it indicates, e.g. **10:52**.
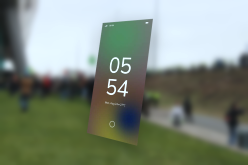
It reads **5:54**
